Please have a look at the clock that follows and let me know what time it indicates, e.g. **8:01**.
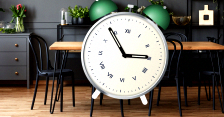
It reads **2:54**
